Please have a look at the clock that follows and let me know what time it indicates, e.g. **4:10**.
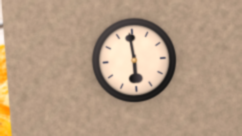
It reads **5:59**
